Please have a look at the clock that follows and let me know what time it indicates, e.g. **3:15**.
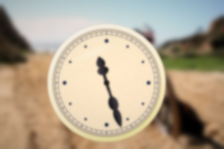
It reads **11:27**
